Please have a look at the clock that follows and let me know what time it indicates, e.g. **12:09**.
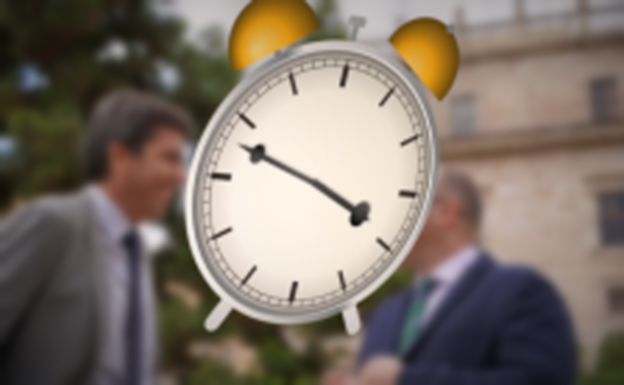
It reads **3:48**
